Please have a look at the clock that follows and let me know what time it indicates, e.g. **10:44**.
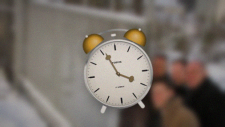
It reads **3:56**
